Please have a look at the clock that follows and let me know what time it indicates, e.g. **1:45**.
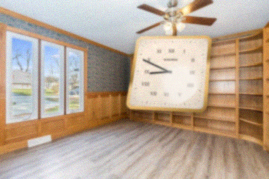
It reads **8:49**
